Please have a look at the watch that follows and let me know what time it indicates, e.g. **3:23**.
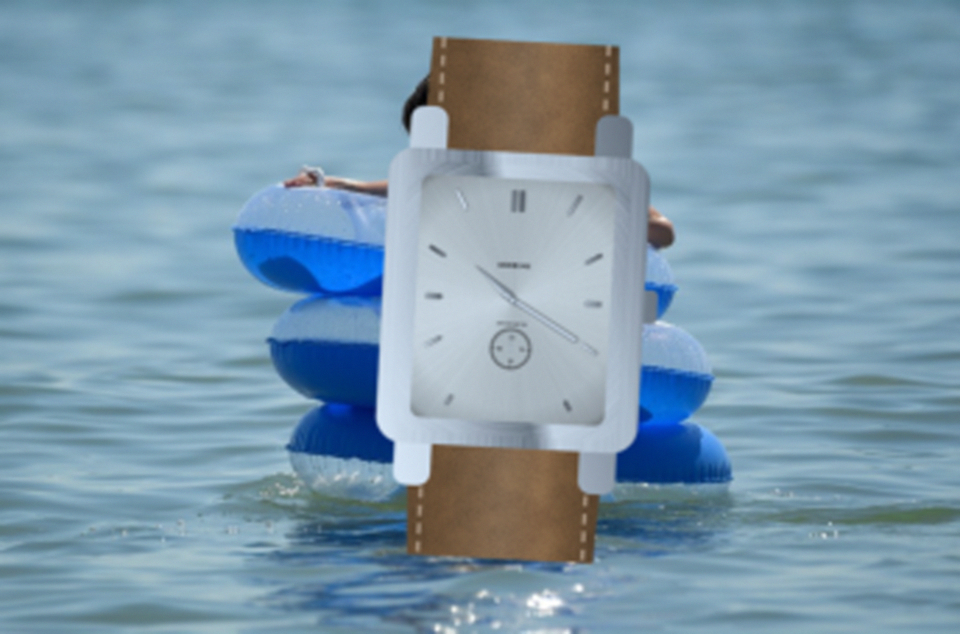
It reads **10:20**
